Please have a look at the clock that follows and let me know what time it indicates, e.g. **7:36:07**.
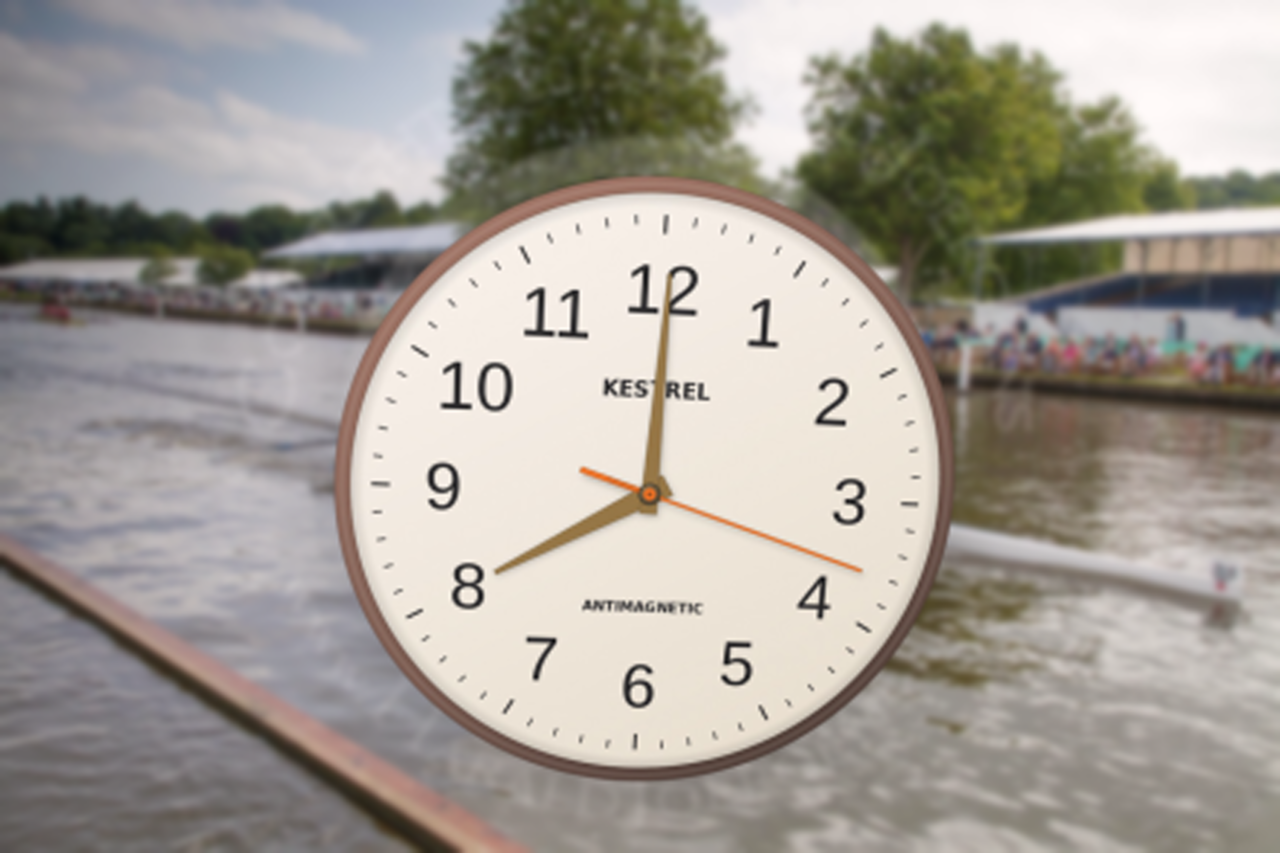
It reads **8:00:18**
